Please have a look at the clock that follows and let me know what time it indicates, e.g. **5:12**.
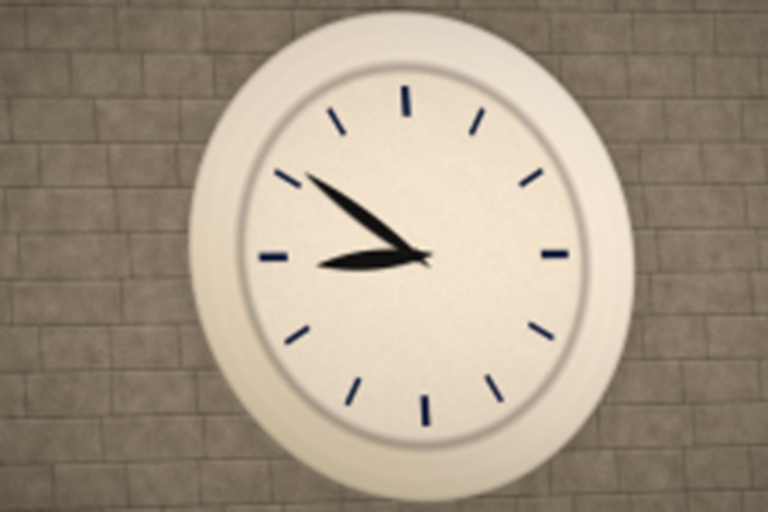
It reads **8:51**
